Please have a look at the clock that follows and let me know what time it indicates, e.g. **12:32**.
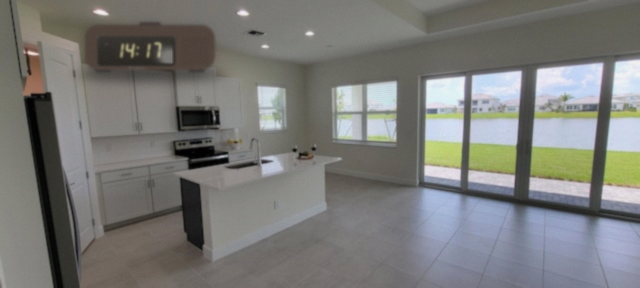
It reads **14:17**
